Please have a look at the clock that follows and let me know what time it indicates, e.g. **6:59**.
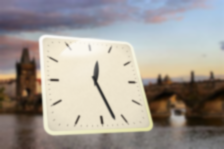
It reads **12:27**
